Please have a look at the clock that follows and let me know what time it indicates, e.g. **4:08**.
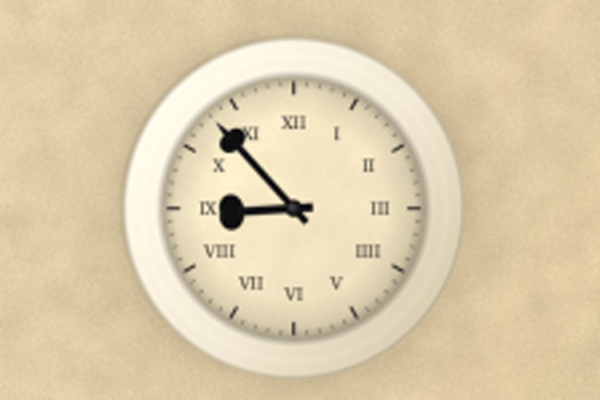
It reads **8:53**
